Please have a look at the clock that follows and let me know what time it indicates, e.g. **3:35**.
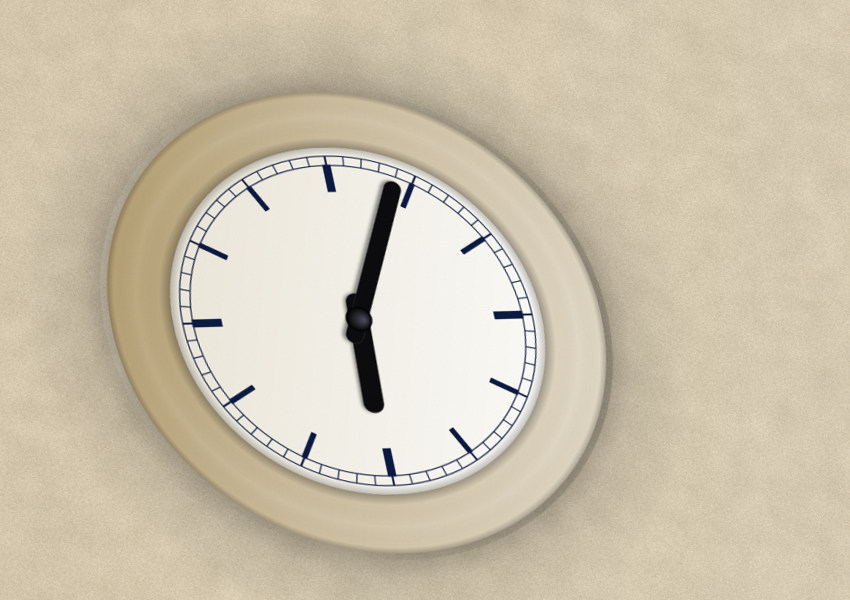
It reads **6:04**
